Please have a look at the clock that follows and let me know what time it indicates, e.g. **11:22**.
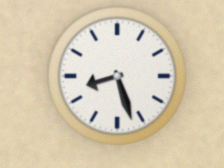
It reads **8:27**
